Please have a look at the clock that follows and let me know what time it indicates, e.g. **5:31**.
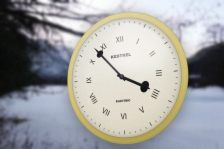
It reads **3:53**
